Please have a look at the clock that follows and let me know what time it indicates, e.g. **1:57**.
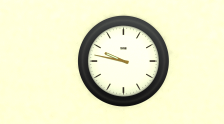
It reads **9:47**
